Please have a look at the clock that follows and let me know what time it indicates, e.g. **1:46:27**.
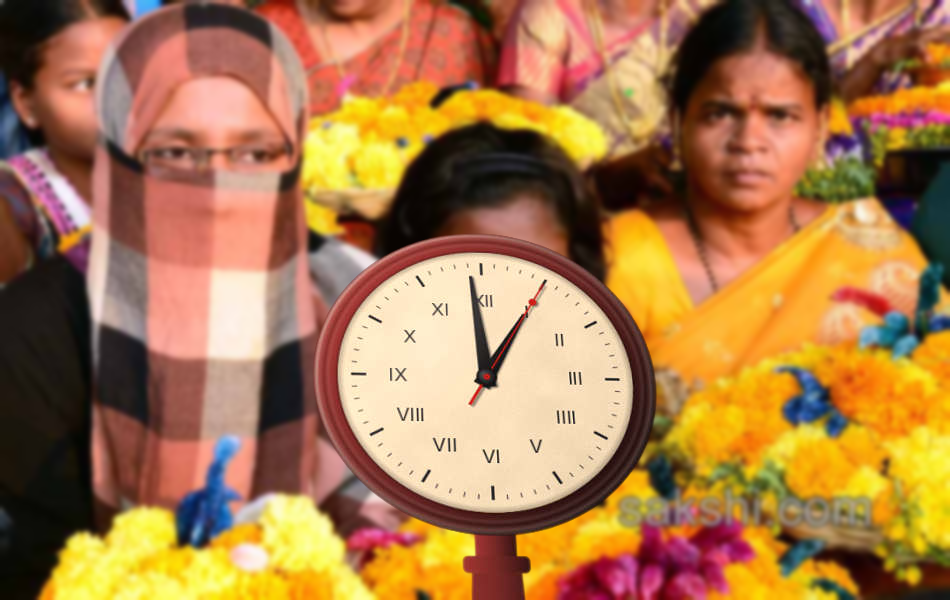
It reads **12:59:05**
